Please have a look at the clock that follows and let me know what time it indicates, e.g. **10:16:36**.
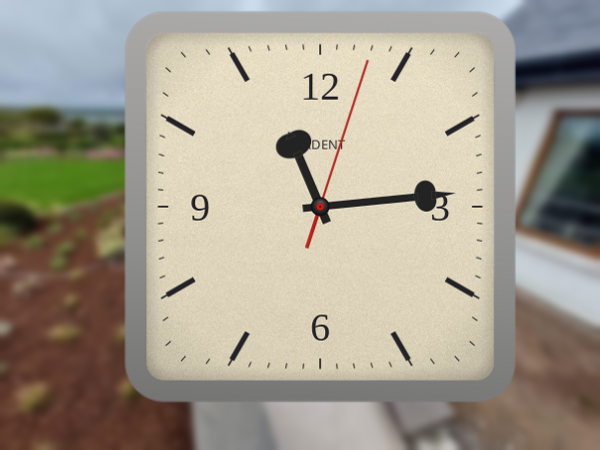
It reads **11:14:03**
